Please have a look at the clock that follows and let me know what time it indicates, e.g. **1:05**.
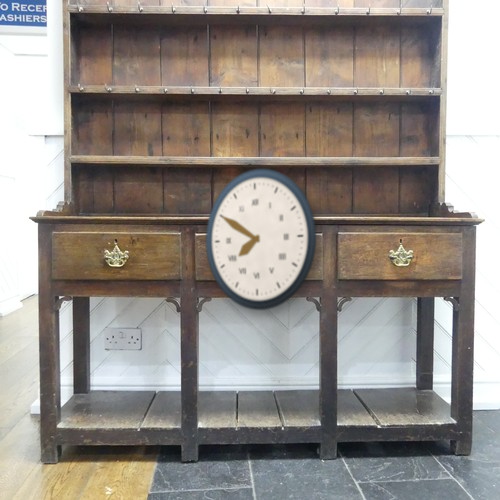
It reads **7:50**
